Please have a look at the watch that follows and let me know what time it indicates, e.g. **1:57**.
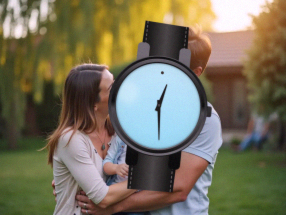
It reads **12:29**
